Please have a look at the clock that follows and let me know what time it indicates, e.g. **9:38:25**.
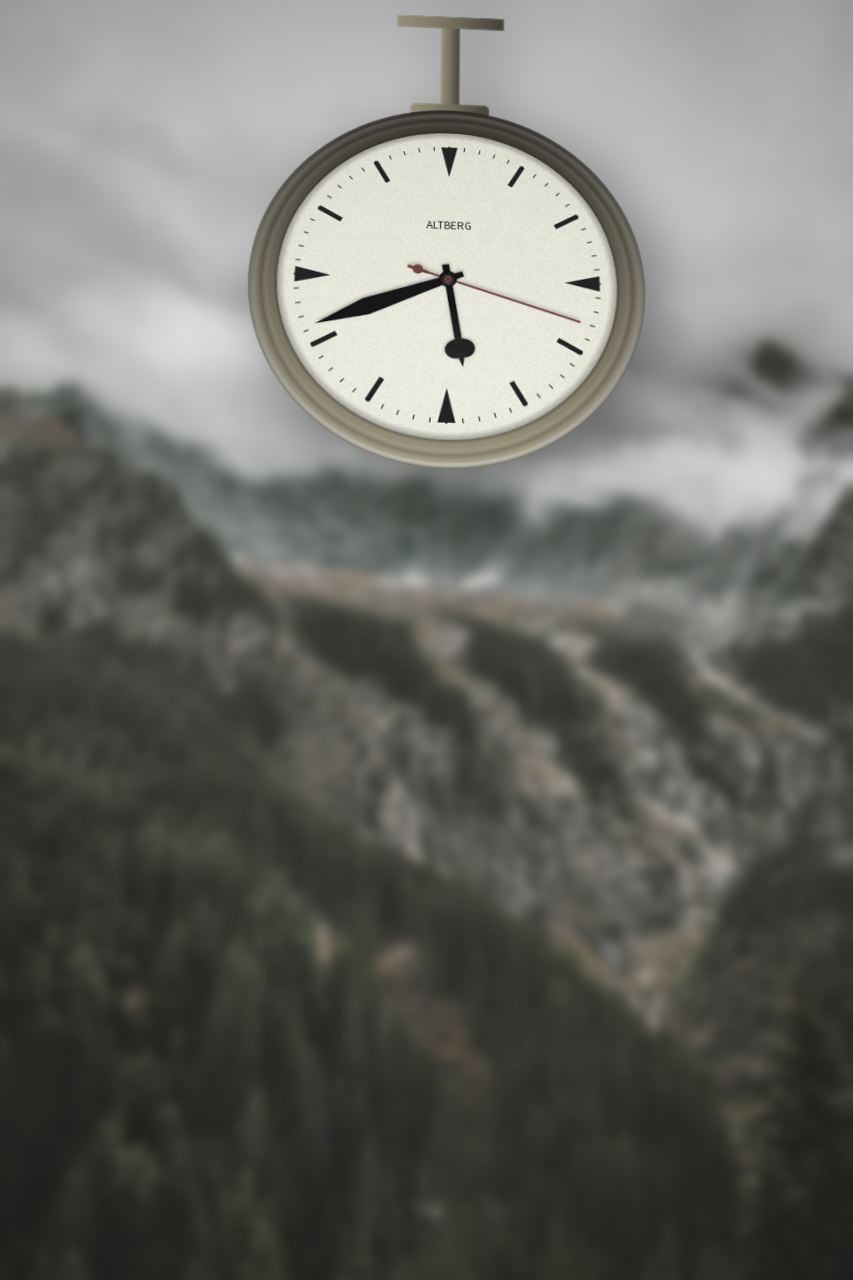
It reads **5:41:18**
